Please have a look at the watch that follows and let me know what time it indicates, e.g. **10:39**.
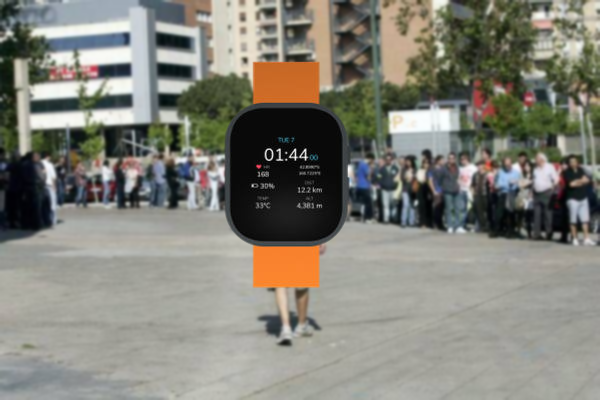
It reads **1:44**
